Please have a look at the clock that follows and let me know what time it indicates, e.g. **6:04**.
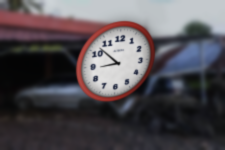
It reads **8:52**
